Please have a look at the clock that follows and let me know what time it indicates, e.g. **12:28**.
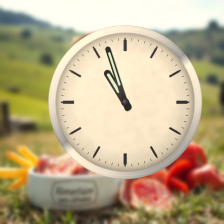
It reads **10:57**
